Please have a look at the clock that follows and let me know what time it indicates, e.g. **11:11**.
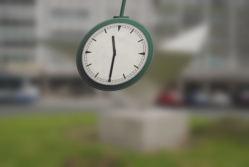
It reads **11:30**
